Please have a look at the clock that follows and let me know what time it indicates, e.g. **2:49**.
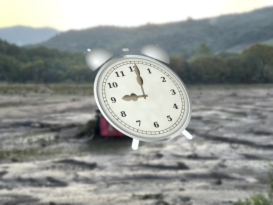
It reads **9:01**
